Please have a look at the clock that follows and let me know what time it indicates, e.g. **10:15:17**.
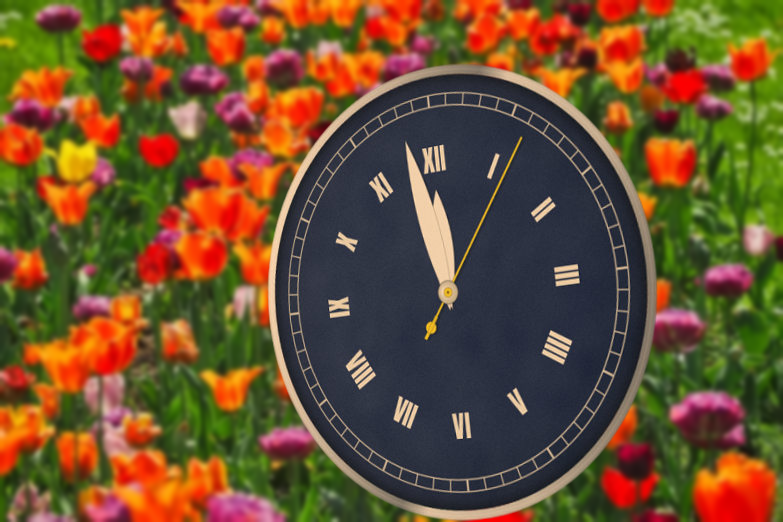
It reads **11:58:06**
